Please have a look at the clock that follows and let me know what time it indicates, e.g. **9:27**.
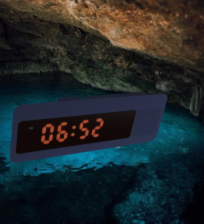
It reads **6:52**
